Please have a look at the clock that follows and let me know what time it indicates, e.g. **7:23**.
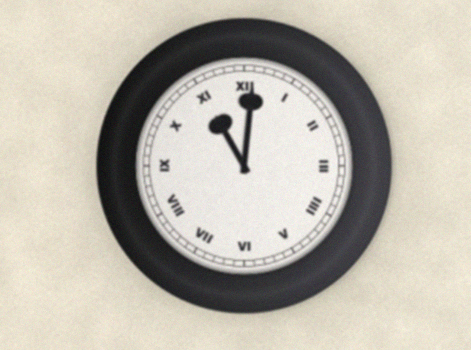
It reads **11:01**
